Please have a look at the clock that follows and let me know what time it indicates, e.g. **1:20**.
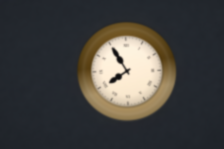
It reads **7:55**
